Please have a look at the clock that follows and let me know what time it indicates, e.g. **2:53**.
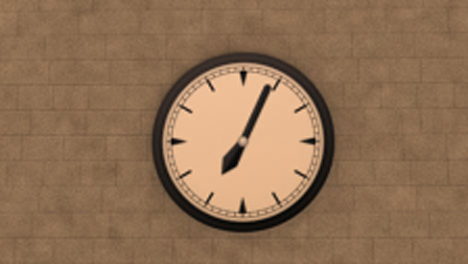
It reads **7:04**
